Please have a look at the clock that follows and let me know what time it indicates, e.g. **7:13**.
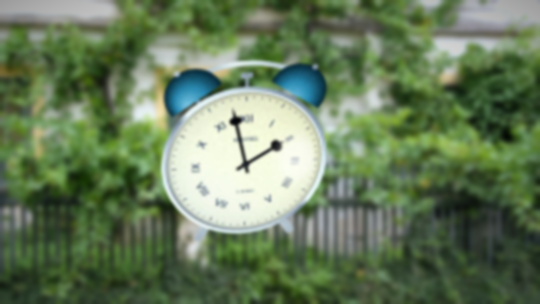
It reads **1:58**
